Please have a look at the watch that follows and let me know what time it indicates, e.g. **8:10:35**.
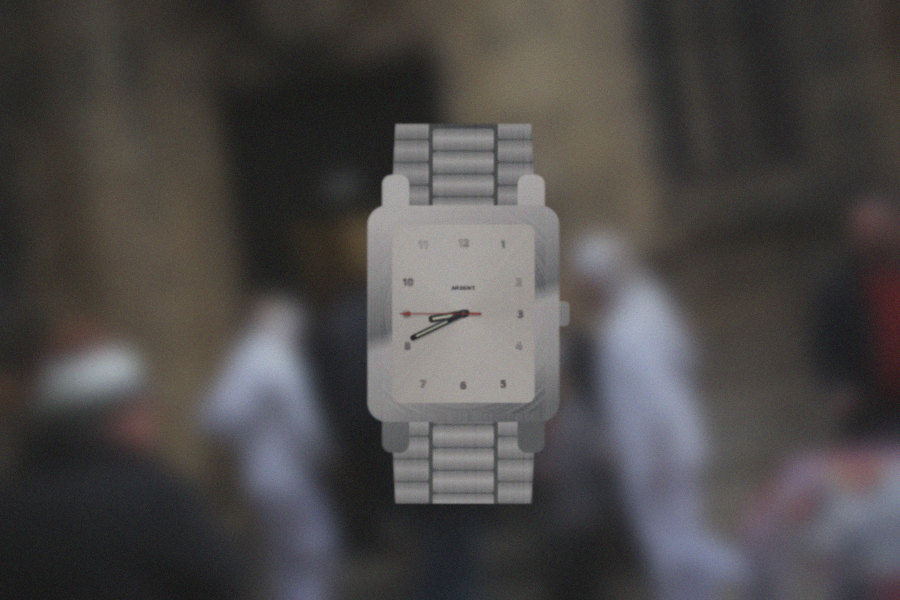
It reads **8:40:45**
